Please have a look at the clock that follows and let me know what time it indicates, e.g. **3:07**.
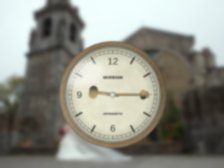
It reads **9:15**
